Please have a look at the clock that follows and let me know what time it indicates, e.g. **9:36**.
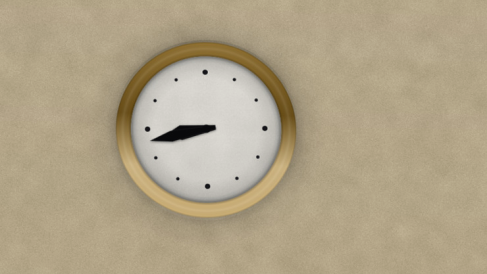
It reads **8:43**
